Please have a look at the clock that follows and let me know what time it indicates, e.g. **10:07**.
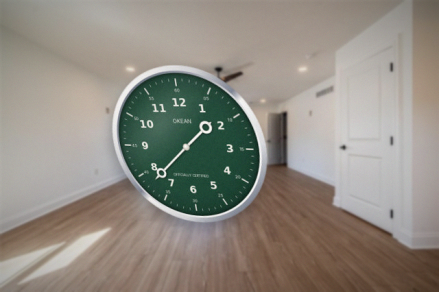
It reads **1:38**
